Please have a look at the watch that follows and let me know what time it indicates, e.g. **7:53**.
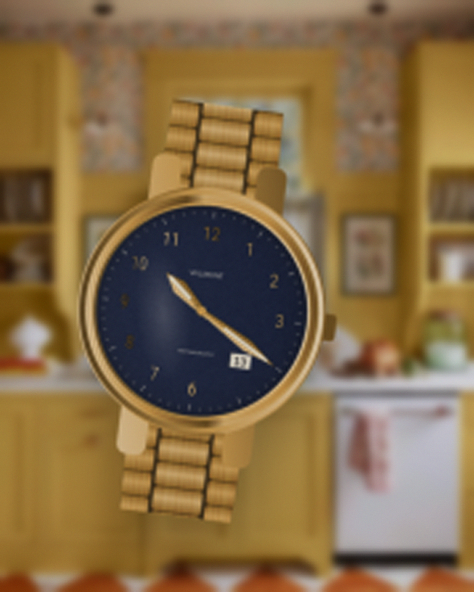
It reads **10:20**
